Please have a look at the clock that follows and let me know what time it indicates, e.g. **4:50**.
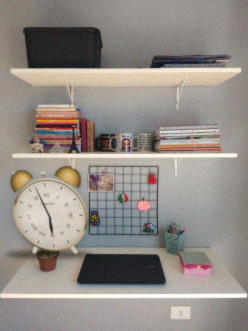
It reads **5:57**
